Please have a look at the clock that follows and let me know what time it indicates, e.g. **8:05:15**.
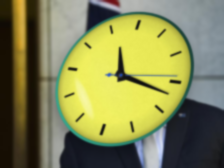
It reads **11:17:14**
